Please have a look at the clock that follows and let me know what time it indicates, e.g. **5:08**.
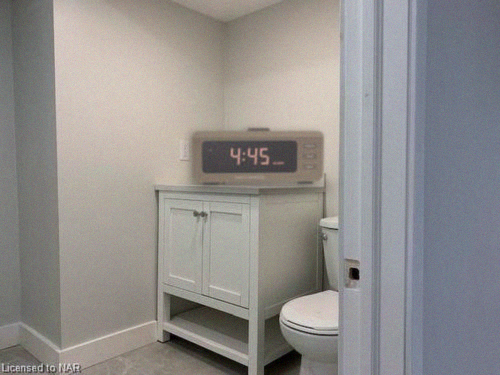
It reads **4:45**
